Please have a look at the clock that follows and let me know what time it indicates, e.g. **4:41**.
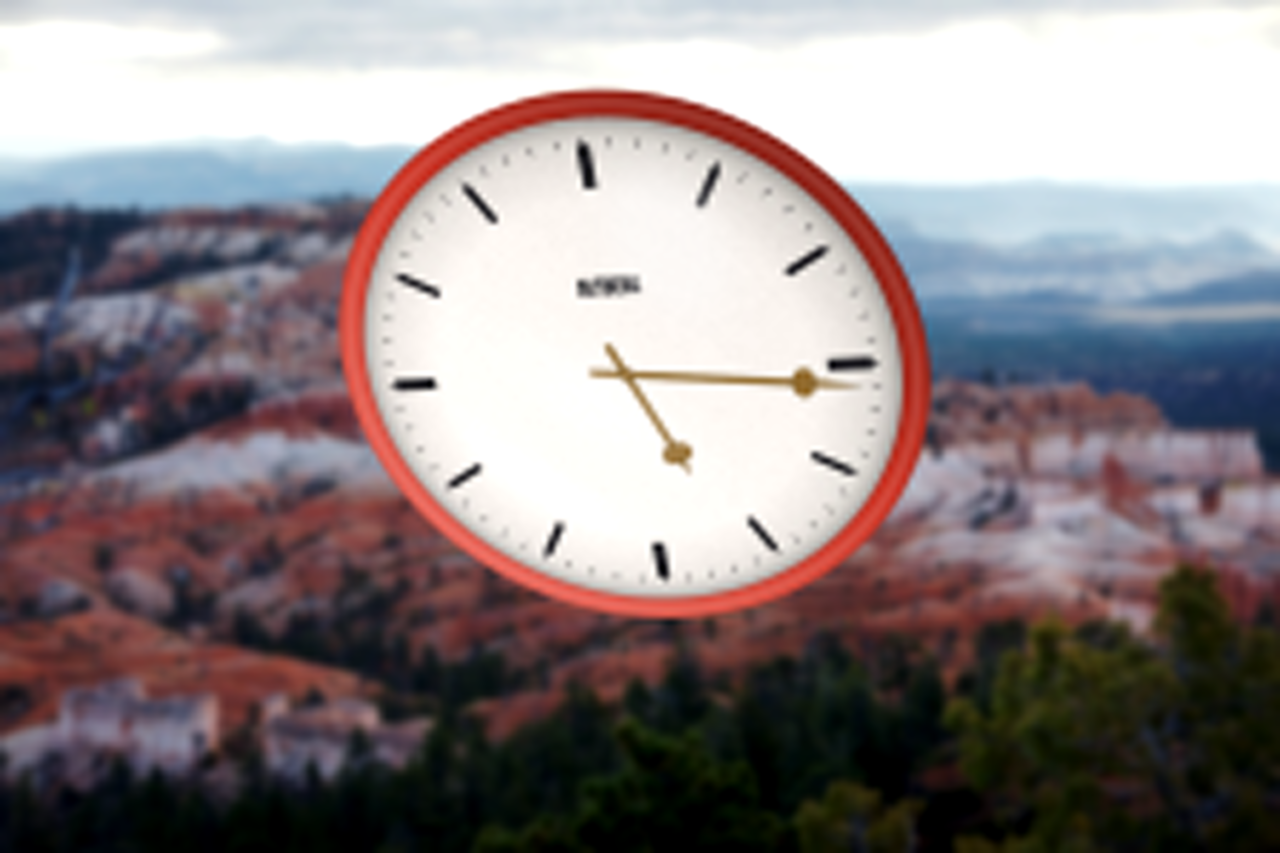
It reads **5:16**
